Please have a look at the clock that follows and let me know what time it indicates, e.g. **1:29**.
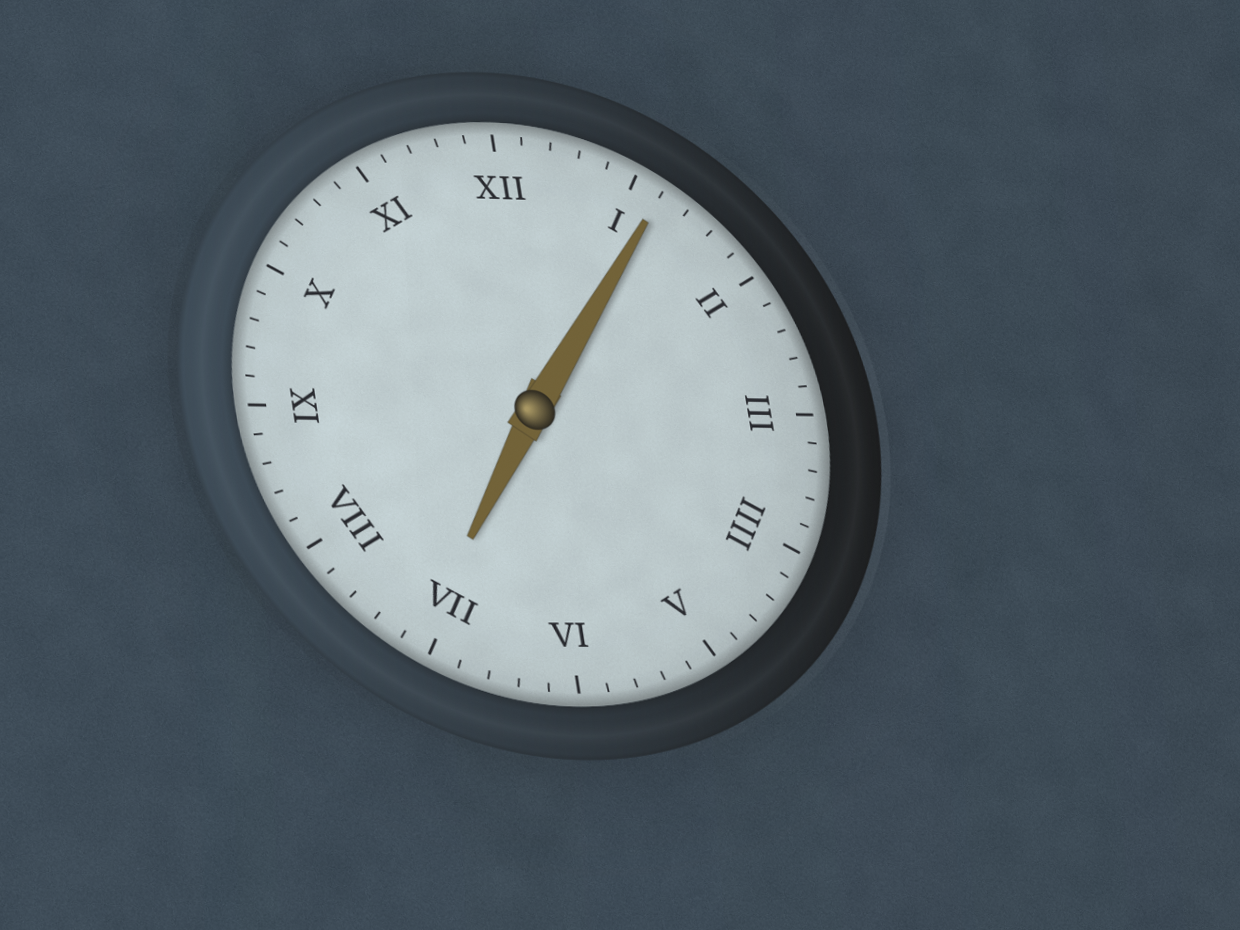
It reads **7:06**
